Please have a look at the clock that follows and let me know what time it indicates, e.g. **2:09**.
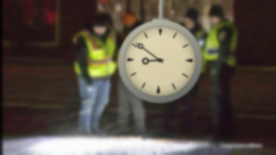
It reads **8:51**
